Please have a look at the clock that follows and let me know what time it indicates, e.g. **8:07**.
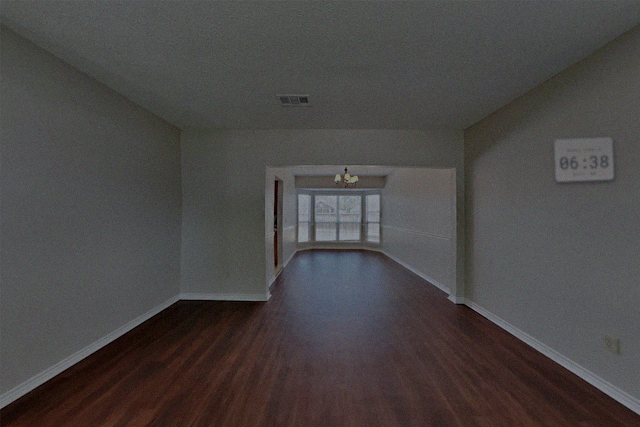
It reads **6:38**
